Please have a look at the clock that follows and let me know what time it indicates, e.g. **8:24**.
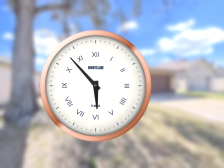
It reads **5:53**
